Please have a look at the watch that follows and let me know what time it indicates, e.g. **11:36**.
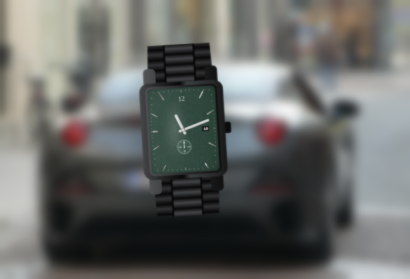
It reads **11:12**
